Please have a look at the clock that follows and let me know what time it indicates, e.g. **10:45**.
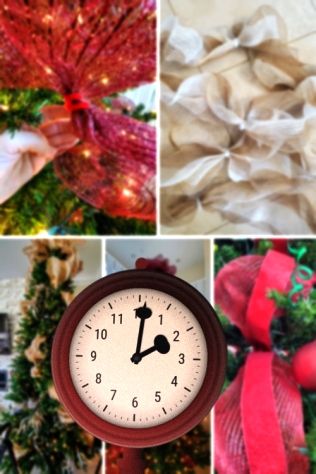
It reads **2:01**
